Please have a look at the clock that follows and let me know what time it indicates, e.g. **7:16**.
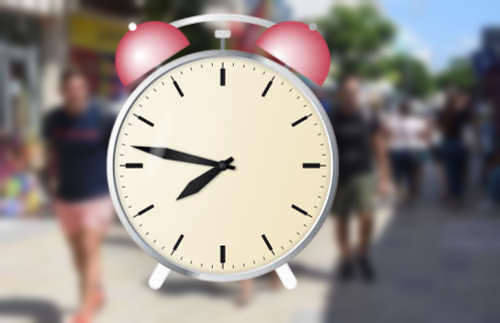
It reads **7:47**
